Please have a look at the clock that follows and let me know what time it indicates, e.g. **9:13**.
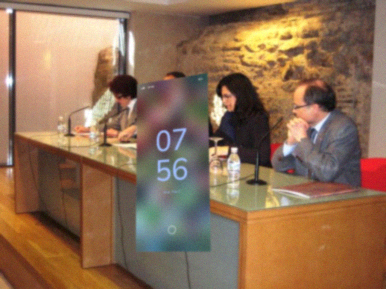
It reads **7:56**
